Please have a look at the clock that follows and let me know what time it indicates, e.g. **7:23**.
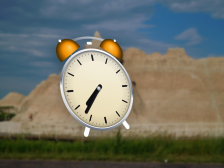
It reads **7:37**
